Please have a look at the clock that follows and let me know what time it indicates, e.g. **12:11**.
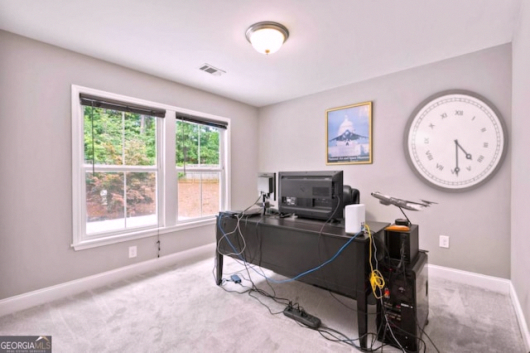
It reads **4:29**
